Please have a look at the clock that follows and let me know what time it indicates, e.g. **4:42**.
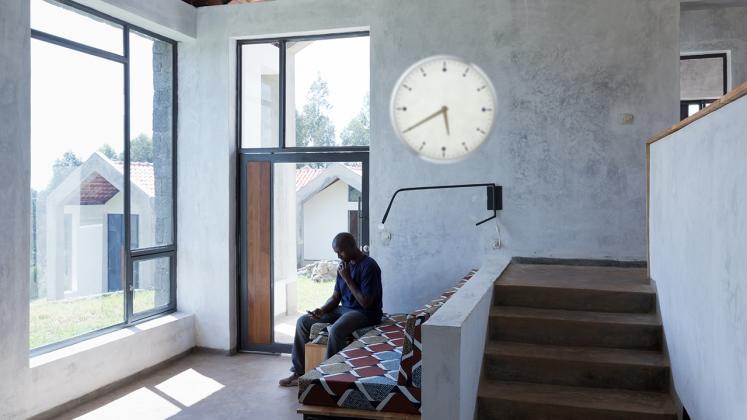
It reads **5:40**
